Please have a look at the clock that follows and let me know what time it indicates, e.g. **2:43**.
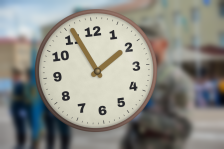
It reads **1:56**
